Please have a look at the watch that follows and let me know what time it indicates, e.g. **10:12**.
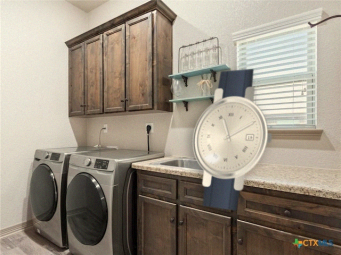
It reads **11:10**
